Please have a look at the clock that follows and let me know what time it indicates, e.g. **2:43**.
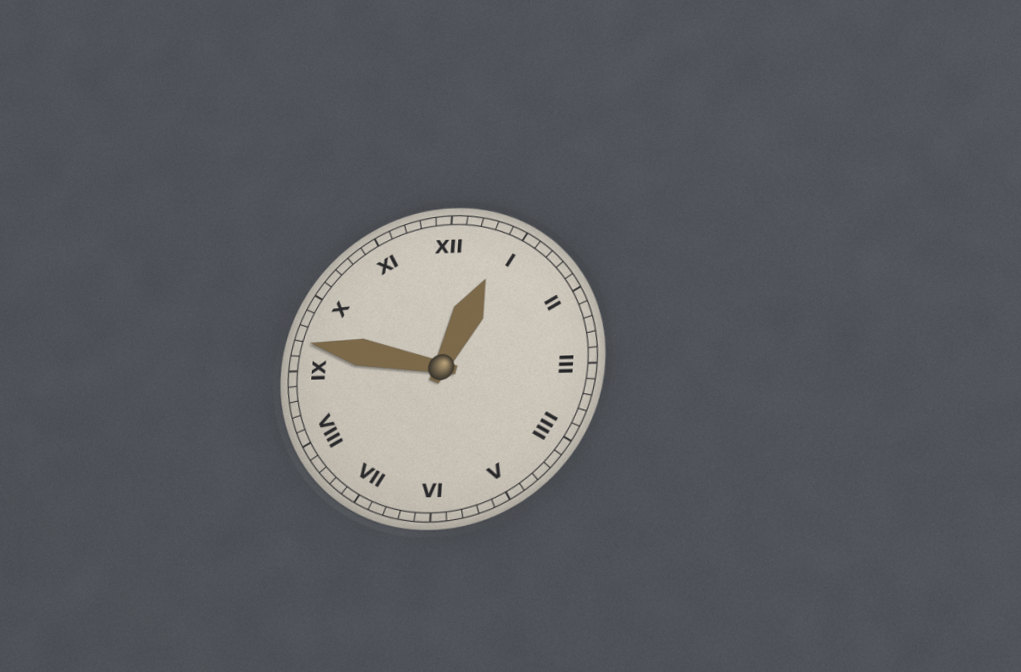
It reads **12:47**
